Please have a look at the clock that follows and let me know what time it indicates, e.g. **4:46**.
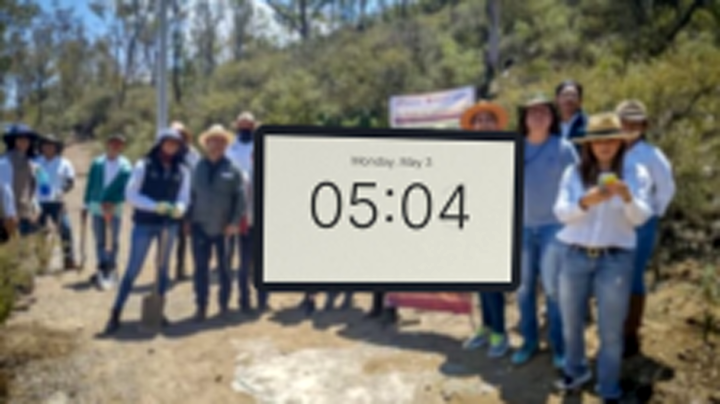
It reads **5:04**
